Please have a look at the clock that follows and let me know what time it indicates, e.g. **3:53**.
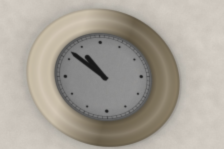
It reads **10:52**
